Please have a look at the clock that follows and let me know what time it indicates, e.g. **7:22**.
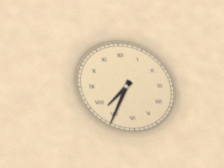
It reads **7:35**
